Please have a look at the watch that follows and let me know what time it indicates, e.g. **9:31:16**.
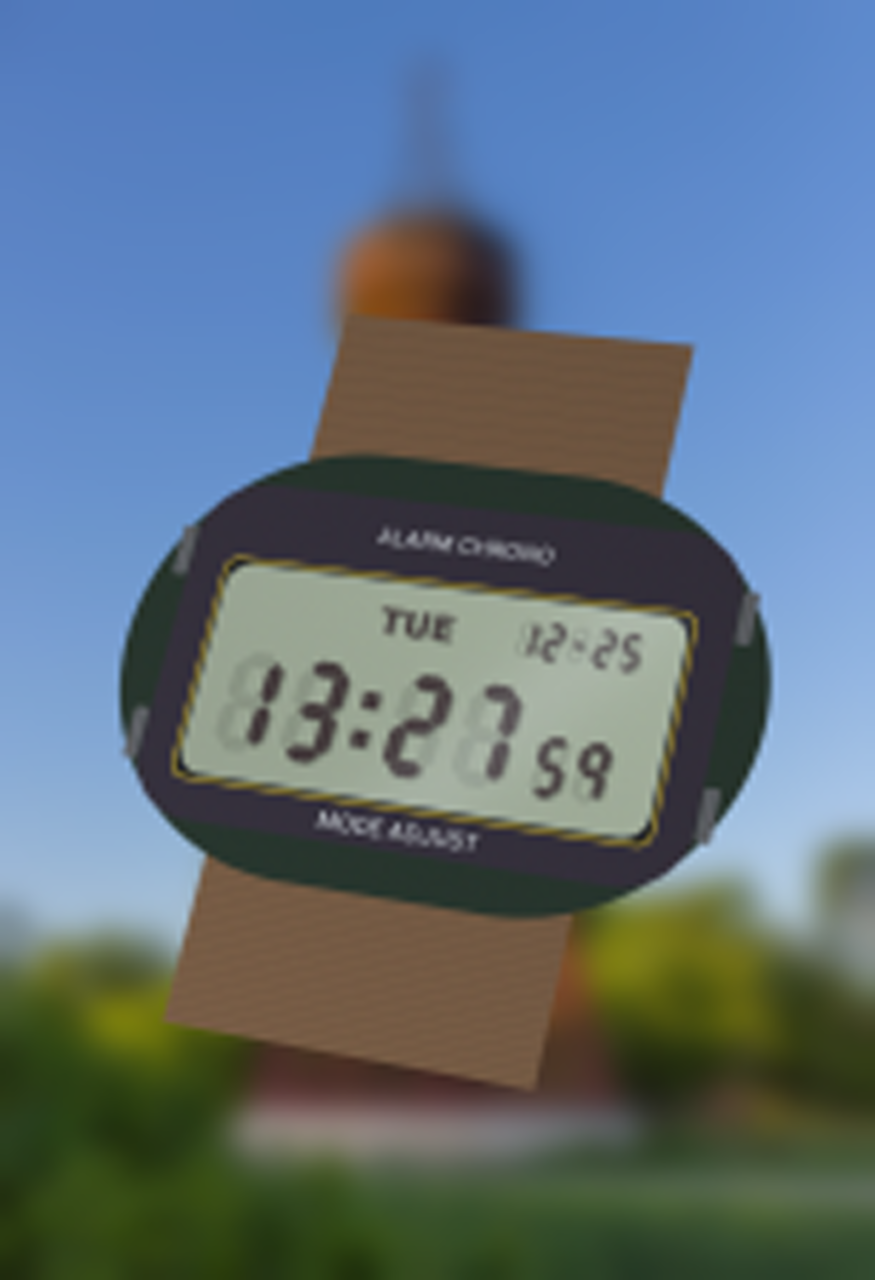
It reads **13:27:59**
